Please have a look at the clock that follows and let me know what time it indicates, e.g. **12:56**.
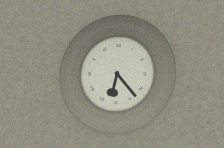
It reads **6:23**
